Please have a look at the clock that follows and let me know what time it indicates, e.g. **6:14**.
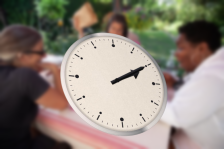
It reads **2:10**
